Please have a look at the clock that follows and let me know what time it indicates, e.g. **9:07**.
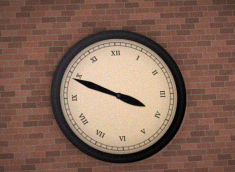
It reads **3:49**
